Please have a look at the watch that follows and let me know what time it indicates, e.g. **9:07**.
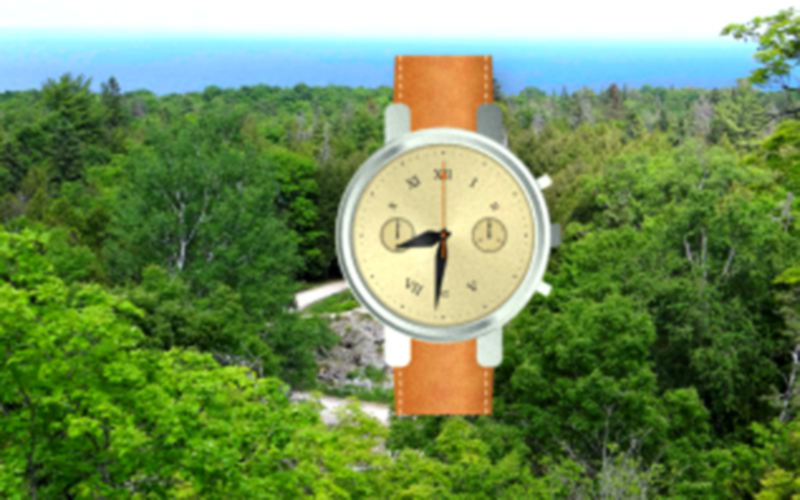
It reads **8:31**
